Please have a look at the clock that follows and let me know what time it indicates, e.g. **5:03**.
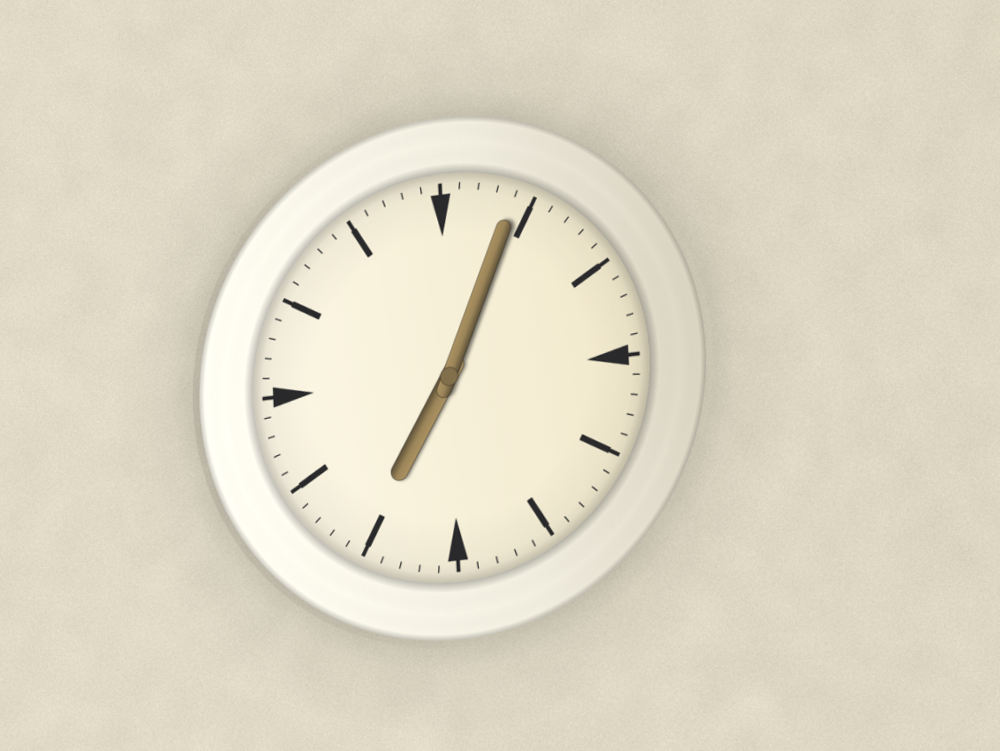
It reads **7:04**
